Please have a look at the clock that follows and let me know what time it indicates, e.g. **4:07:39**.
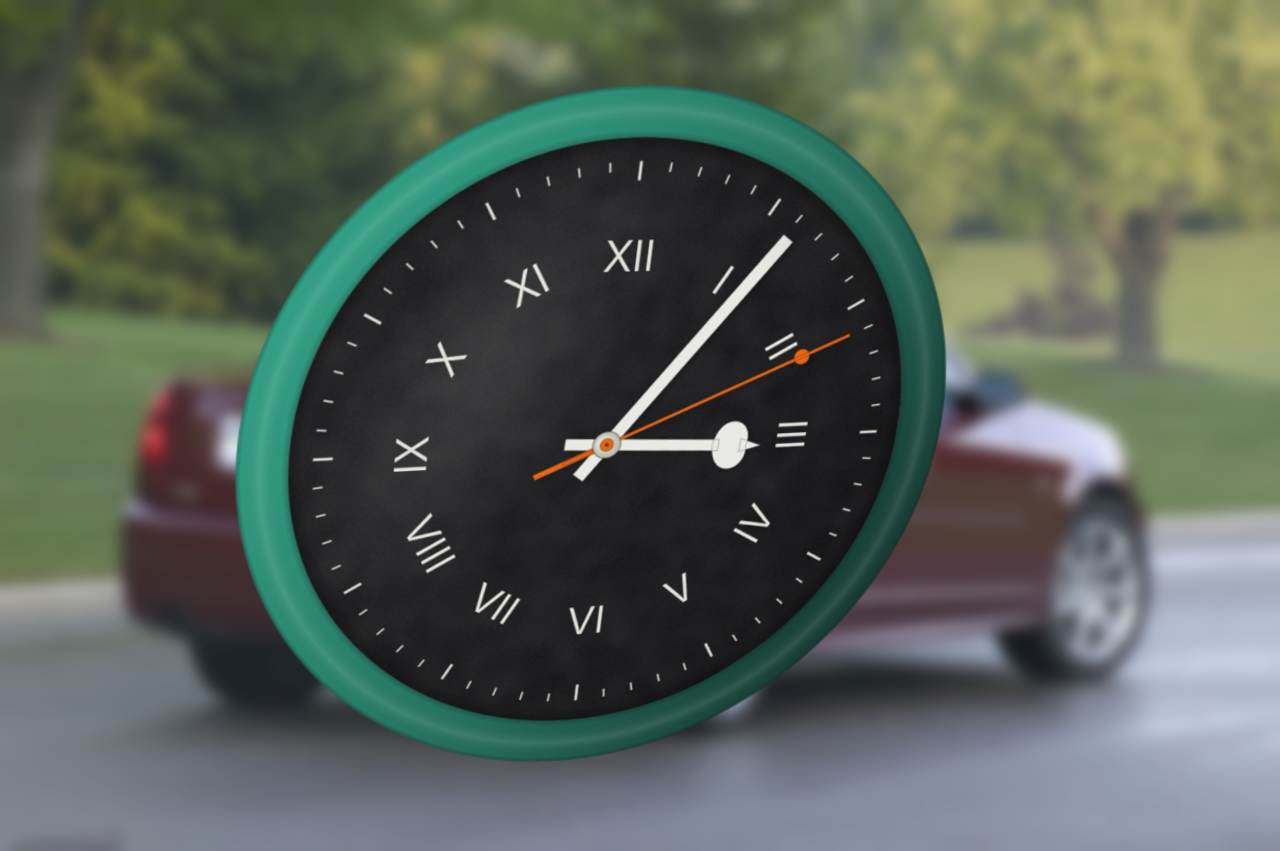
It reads **3:06:11**
